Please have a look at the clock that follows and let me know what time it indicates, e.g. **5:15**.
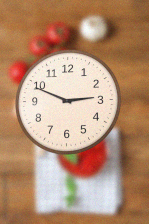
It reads **2:49**
